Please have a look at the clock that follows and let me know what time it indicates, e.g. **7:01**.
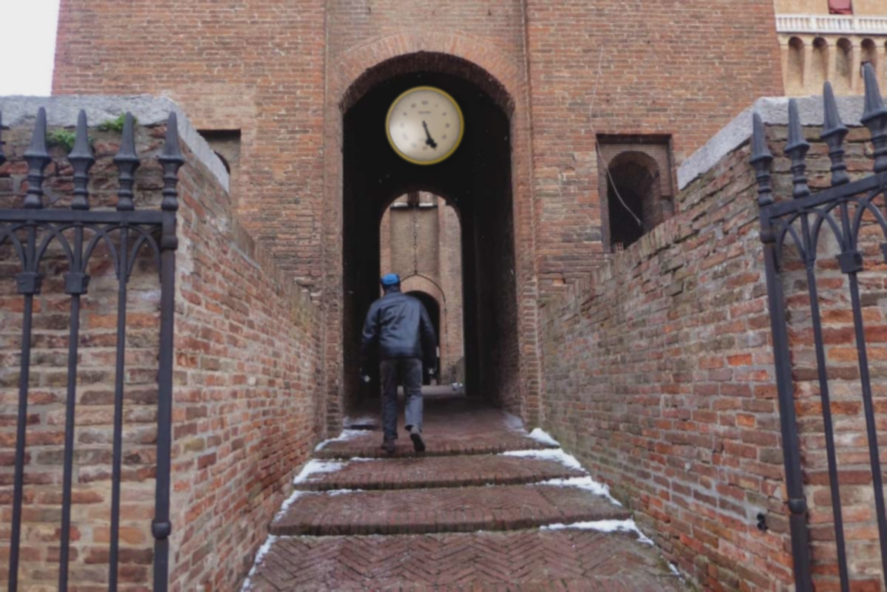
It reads **5:26**
